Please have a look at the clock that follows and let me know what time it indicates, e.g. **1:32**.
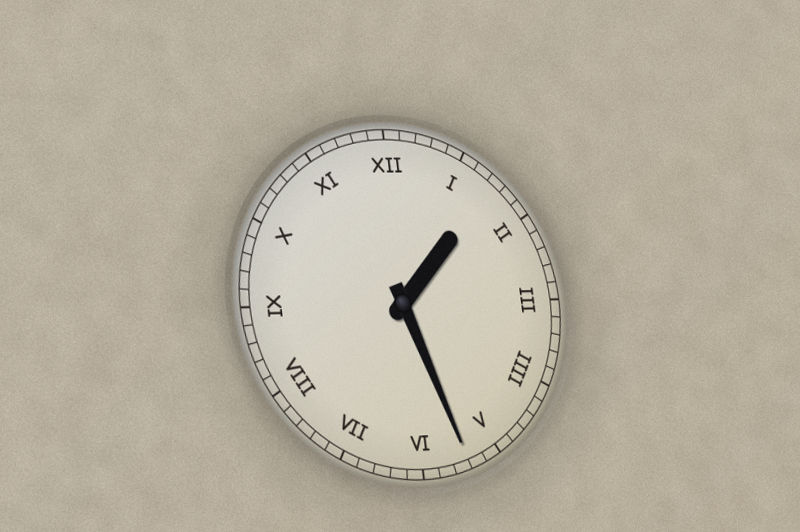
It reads **1:27**
